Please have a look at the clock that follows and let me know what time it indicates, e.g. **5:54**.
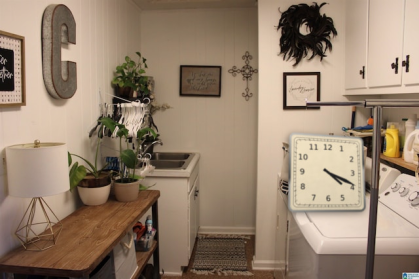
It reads **4:19**
